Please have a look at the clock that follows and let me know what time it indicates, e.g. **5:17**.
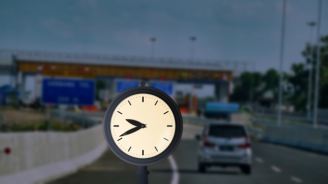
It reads **9:41**
